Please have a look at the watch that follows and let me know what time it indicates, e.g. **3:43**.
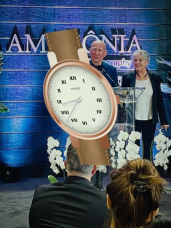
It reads **8:37**
